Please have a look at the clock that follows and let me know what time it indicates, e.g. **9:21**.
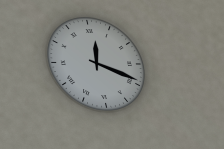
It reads **12:19**
